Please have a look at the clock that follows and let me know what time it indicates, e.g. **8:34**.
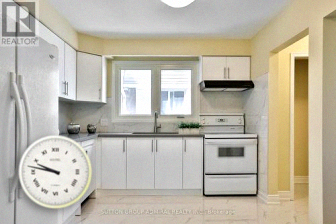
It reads **9:47**
